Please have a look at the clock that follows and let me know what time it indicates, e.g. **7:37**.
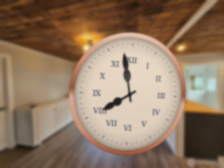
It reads **7:58**
